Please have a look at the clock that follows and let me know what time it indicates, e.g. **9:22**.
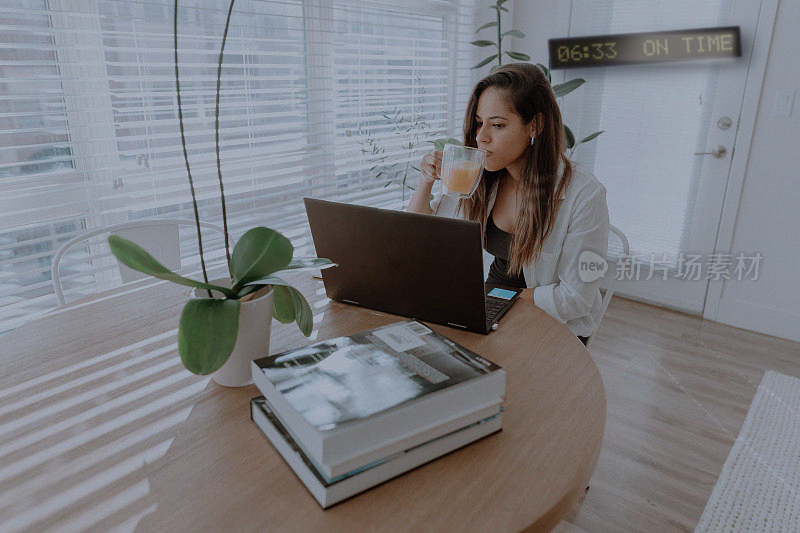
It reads **6:33**
